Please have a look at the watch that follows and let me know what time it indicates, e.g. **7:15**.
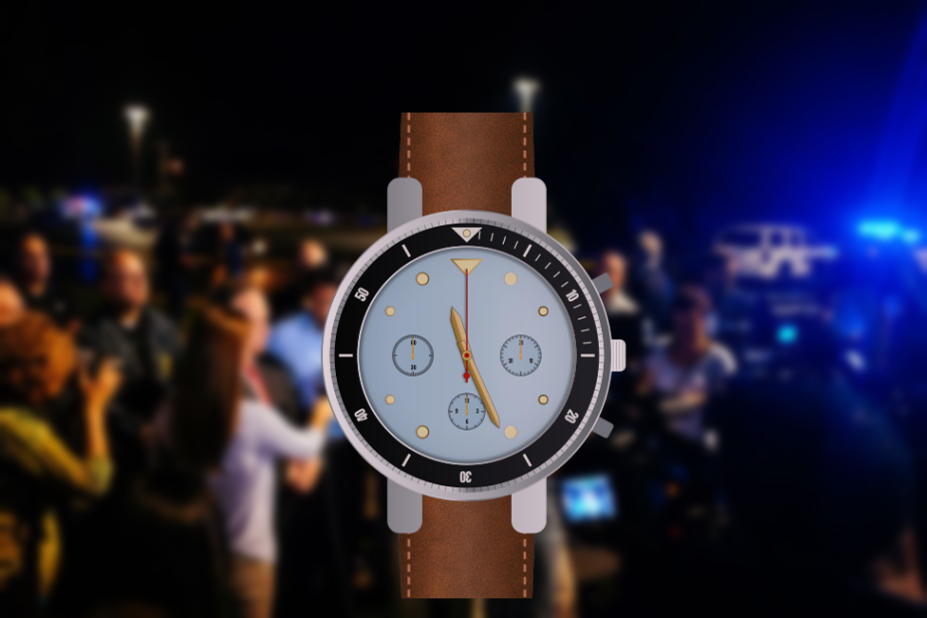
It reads **11:26**
